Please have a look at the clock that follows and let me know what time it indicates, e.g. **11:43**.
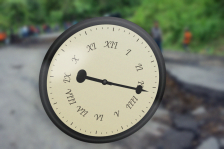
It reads **9:16**
